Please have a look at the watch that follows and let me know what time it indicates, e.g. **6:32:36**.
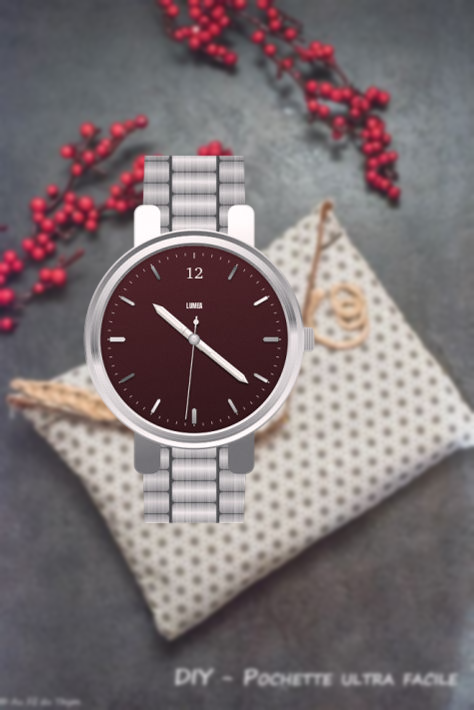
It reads **10:21:31**
